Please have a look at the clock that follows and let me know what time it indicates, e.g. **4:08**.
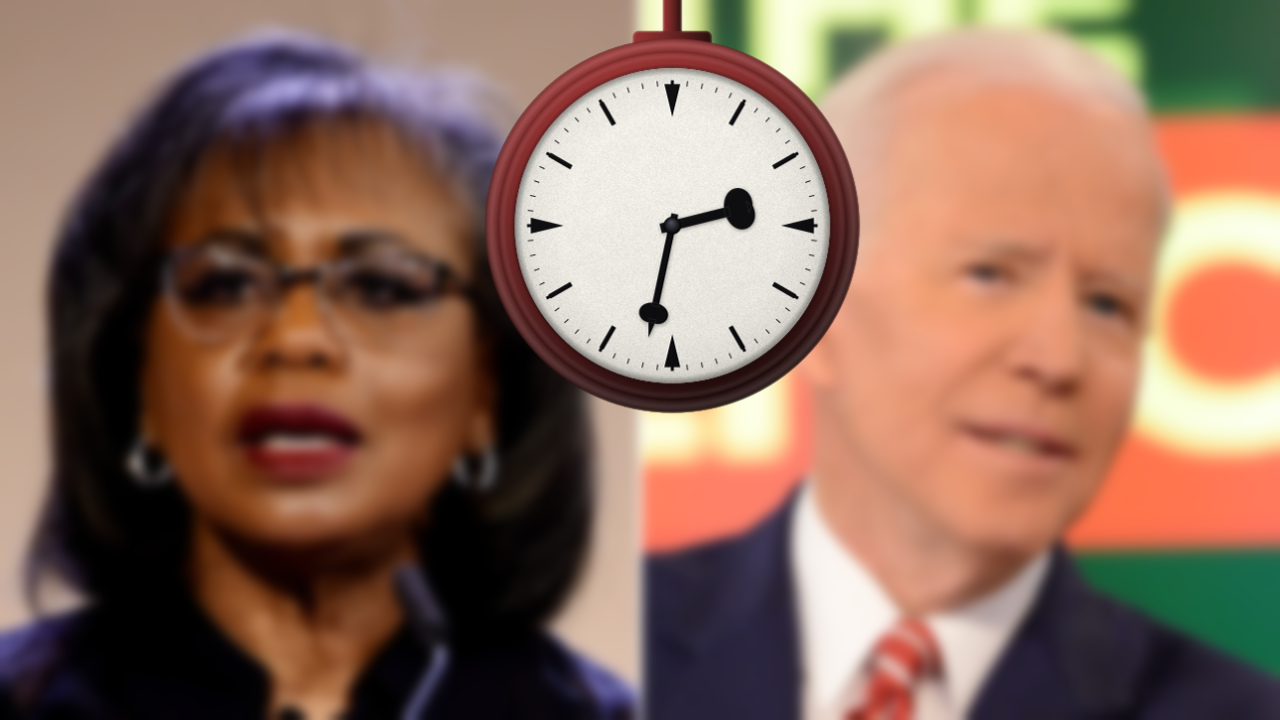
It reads **2:32**
